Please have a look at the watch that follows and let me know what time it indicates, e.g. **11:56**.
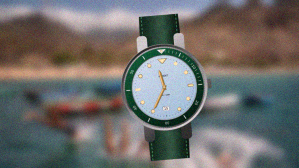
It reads **11:35**
